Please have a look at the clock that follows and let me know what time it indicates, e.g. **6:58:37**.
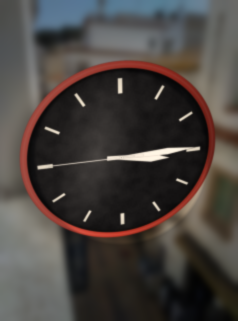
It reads **3:14:45**
